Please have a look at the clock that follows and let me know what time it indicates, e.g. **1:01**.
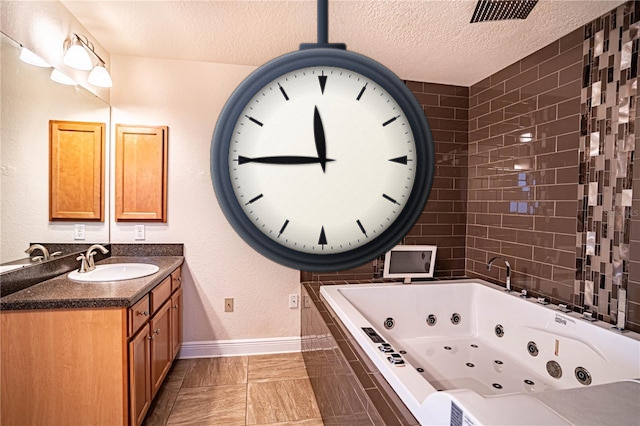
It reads **11:45**
